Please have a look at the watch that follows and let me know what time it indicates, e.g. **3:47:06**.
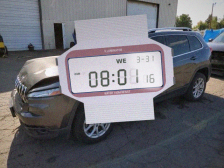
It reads **8:01:16**
